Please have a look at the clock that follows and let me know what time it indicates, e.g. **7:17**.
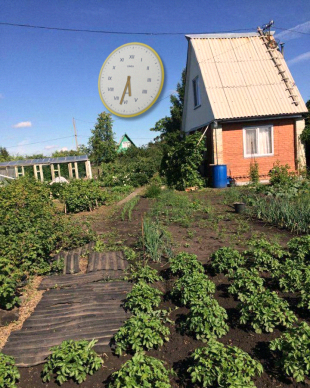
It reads **5:32**
